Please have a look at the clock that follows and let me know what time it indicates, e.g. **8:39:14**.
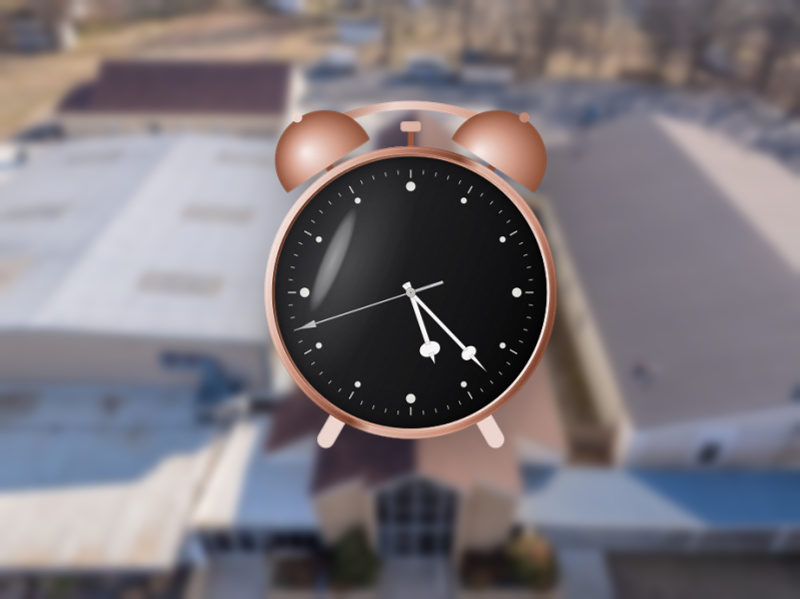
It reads **5:22:42**
